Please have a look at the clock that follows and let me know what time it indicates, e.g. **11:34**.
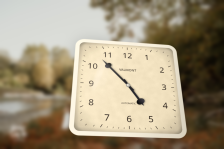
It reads **4:53**
